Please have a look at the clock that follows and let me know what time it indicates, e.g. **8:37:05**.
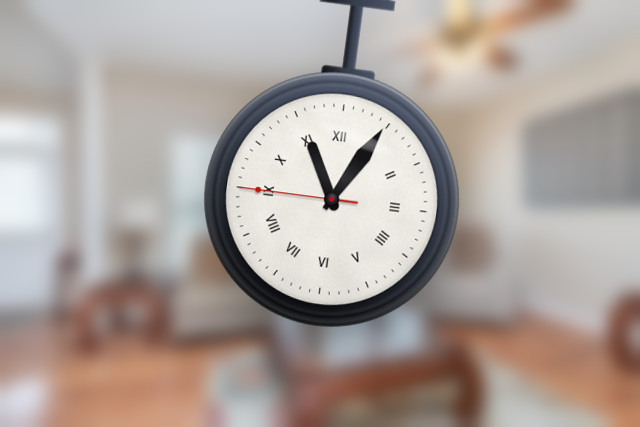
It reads **11:04:45**
